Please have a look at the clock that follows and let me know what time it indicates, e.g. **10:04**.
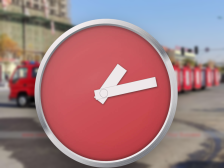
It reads **1:13**
